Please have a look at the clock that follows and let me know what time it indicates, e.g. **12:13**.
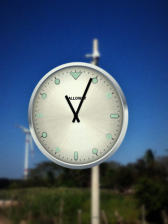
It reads **11:04**
